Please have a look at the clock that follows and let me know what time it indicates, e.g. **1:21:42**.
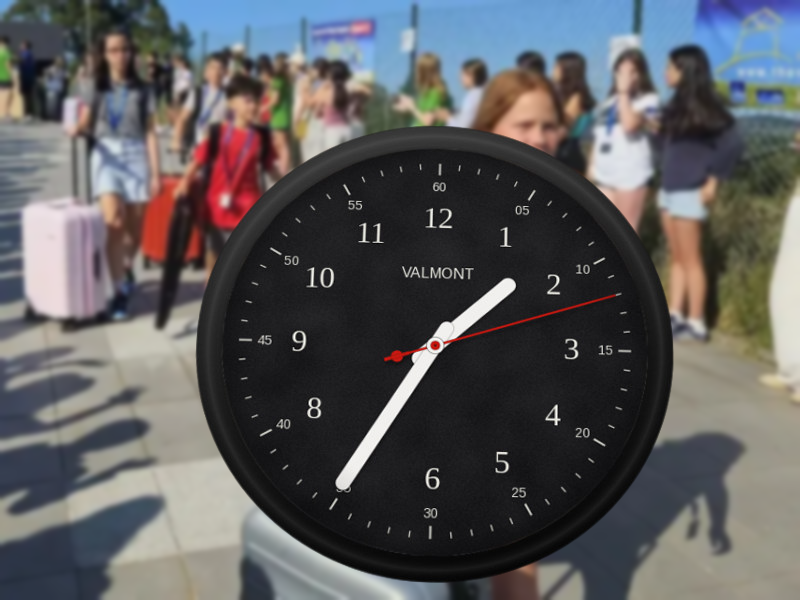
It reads **1:35:12**
